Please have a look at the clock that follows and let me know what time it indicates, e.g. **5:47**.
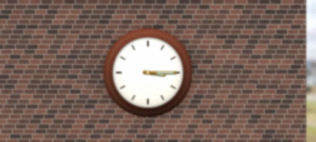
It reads **3:15**
